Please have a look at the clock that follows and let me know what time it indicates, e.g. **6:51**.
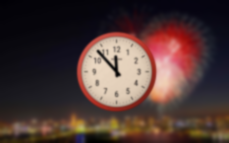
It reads **11:53**
